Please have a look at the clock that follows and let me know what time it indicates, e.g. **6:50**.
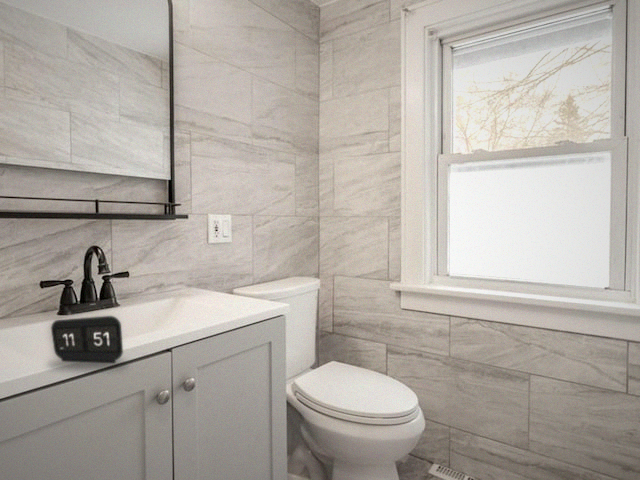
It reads **11:51**
